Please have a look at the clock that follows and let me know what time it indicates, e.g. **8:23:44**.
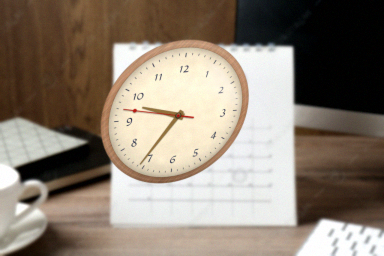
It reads **9:35:47**
